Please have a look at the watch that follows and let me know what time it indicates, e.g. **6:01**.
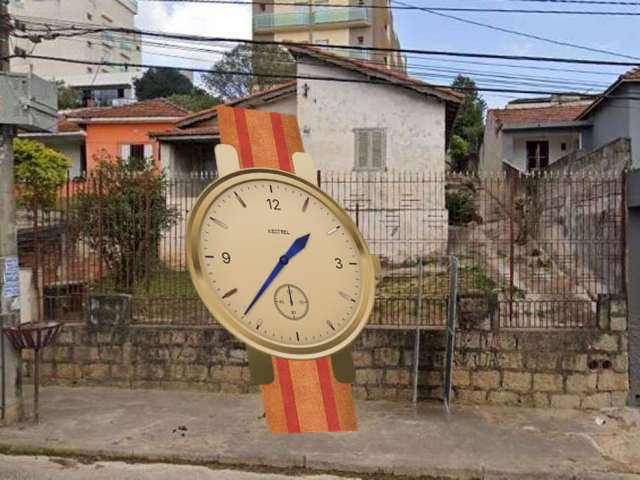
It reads **1:37**
